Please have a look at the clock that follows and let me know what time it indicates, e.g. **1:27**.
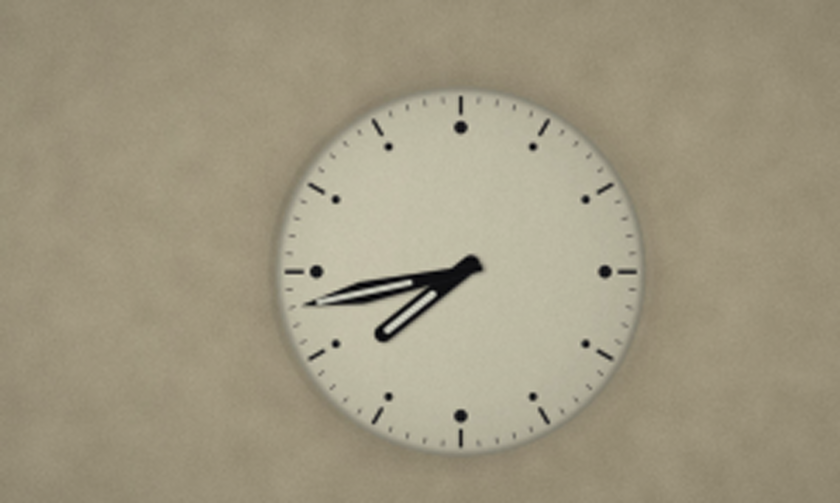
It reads **7:43**
